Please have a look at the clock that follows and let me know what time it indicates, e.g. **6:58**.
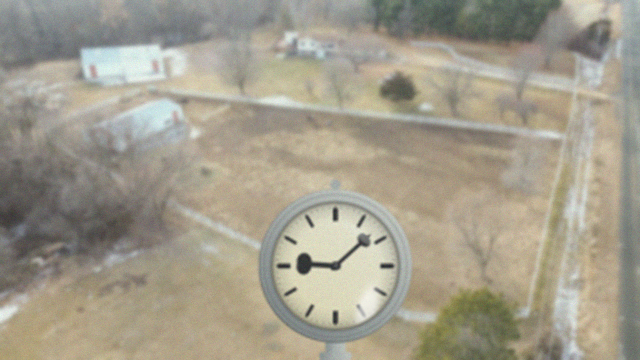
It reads **9:08**
